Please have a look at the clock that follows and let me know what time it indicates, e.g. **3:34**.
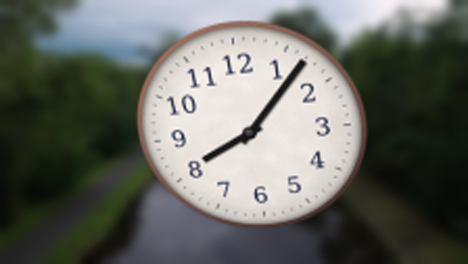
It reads **8:07**
